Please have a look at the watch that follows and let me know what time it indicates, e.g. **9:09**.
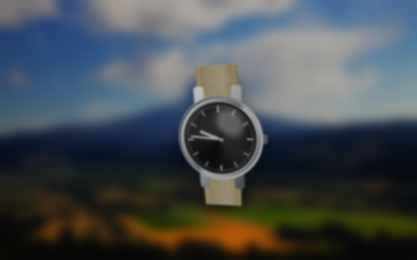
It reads **9:46**
